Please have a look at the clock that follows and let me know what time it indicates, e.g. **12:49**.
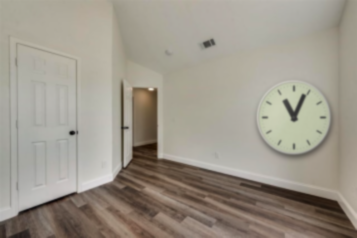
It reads **11:04**
